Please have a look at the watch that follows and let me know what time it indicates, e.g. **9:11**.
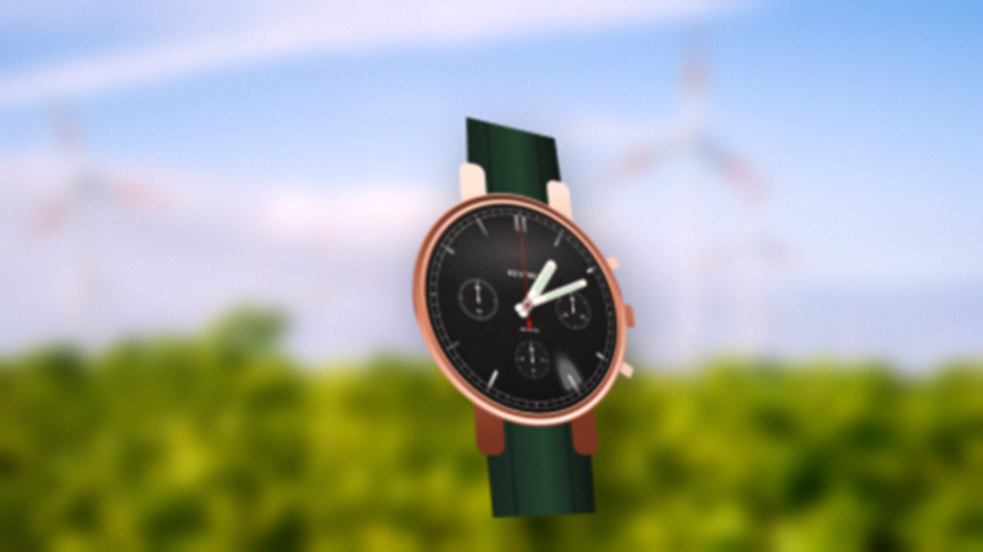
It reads **1:11**
